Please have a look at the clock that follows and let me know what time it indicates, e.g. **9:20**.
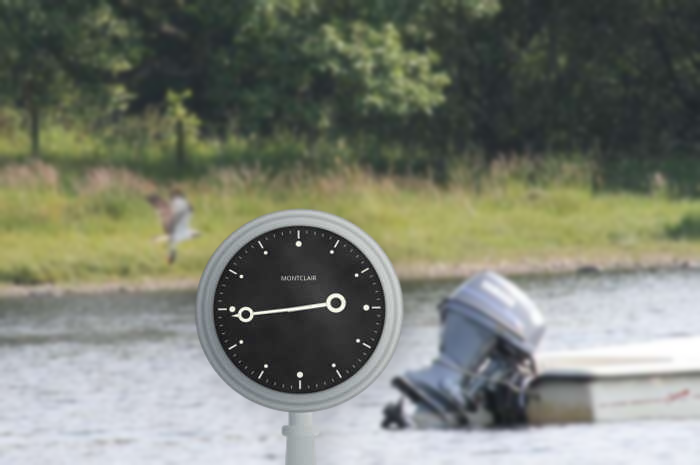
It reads **2:44**
